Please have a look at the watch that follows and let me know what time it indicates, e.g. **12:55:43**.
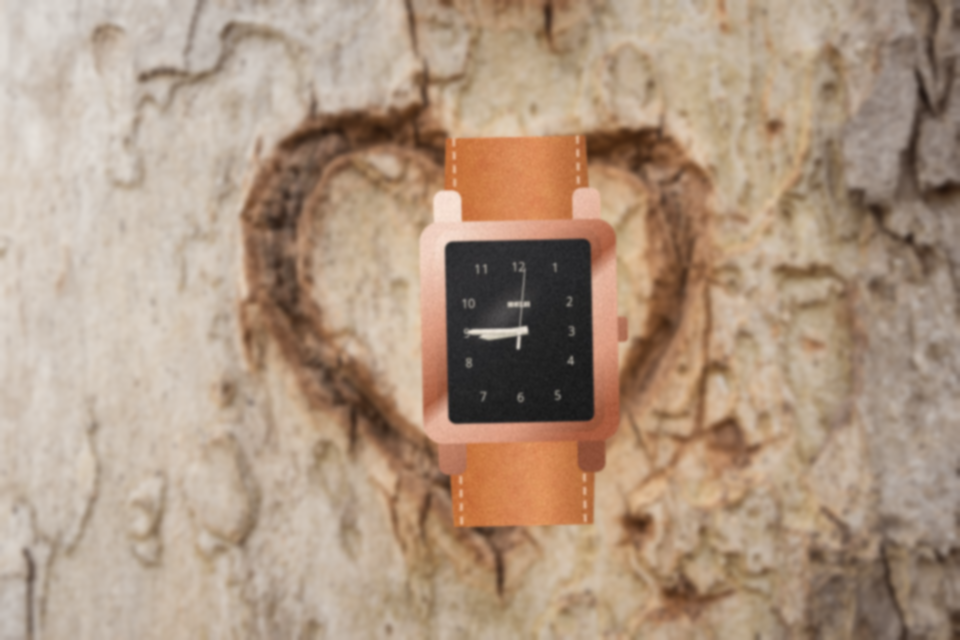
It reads **8:45:01**
